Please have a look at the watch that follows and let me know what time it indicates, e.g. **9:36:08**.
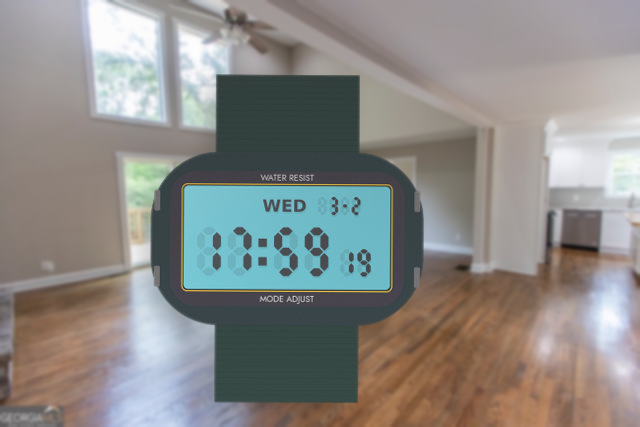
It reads **17:59:19**
